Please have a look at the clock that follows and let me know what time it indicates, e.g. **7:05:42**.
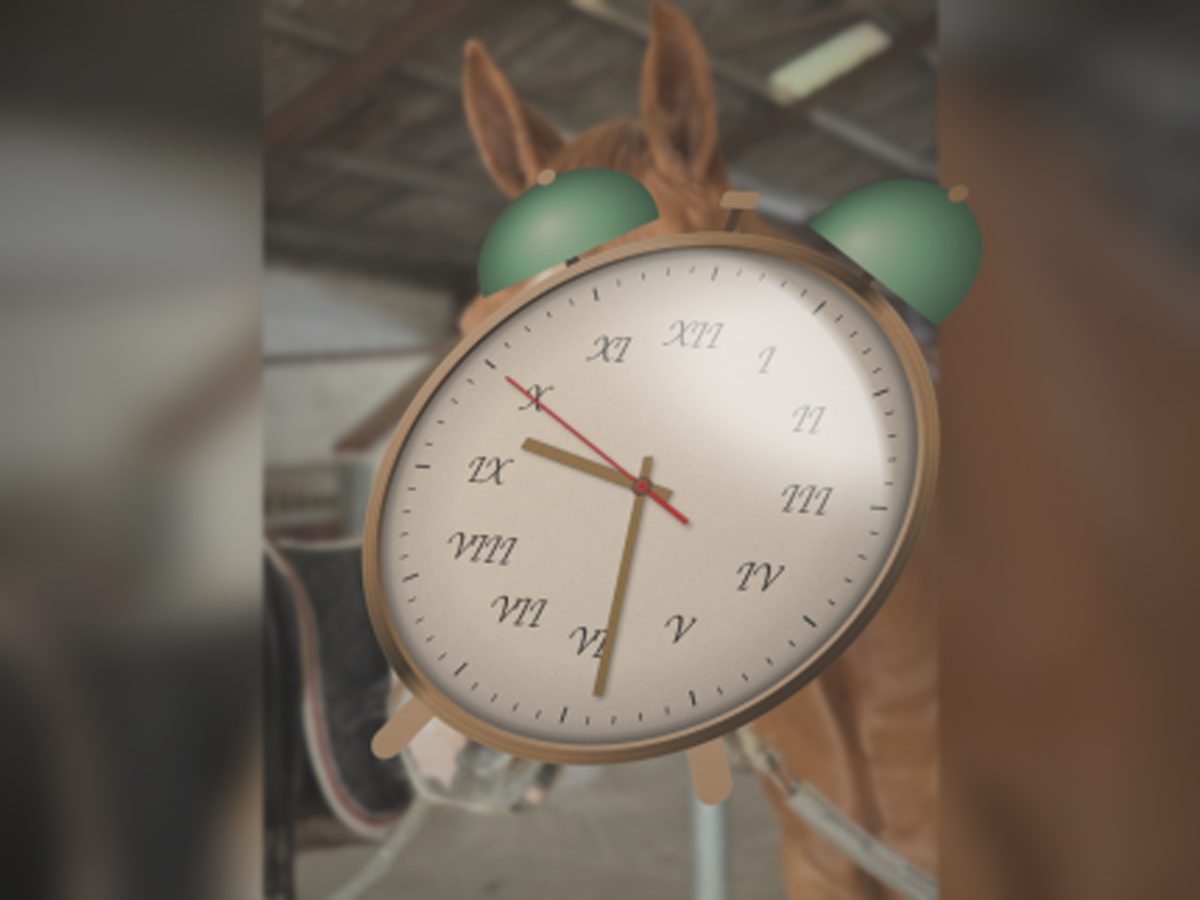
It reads **9:28:50**
